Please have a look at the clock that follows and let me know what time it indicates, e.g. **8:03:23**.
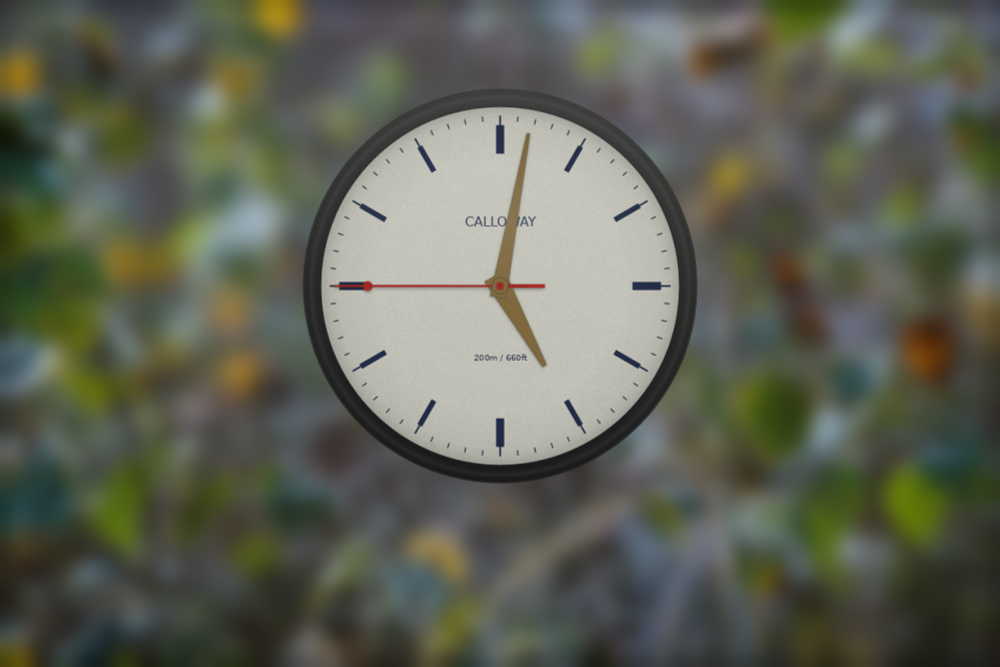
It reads **5:01:45**
